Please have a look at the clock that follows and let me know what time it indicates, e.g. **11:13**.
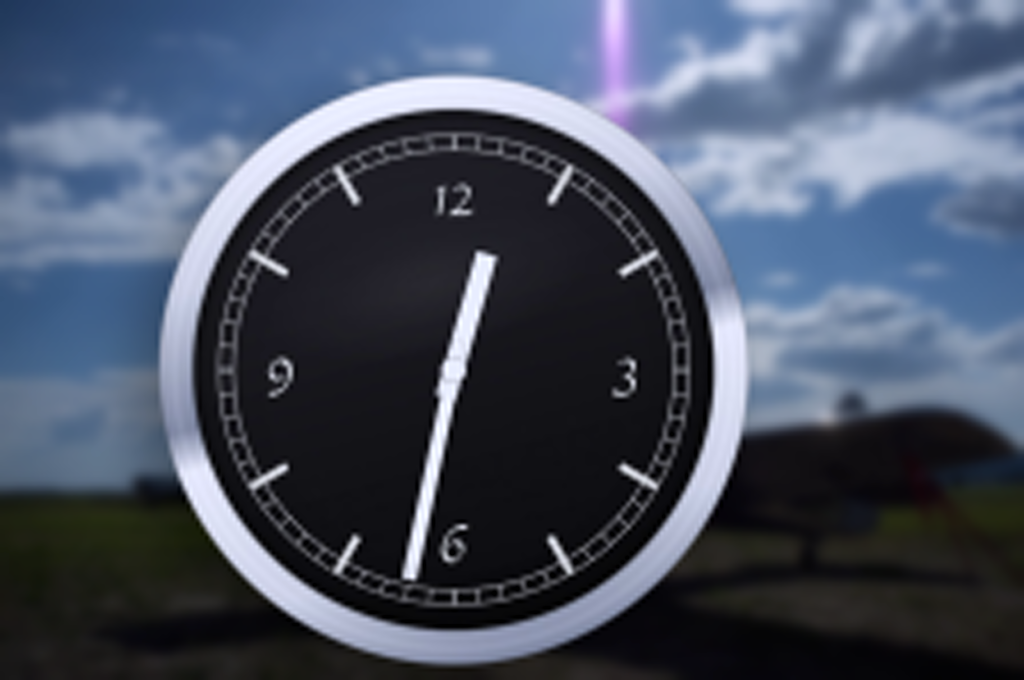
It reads **12:32**
